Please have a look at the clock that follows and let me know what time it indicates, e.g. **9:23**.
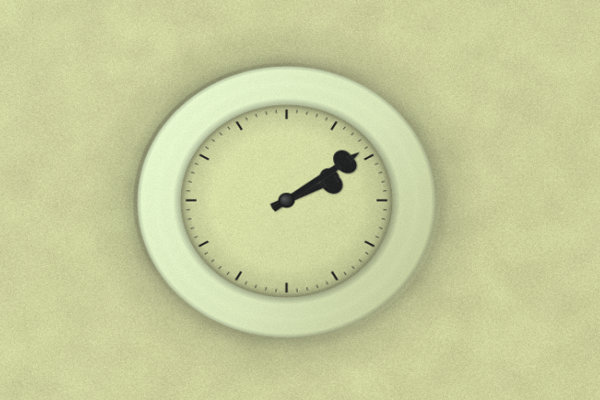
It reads **2:09**
